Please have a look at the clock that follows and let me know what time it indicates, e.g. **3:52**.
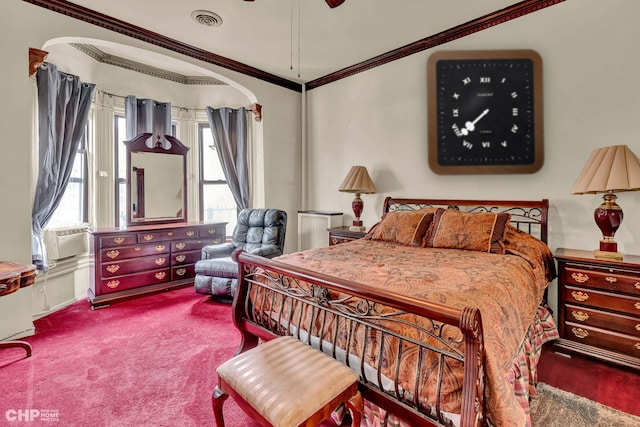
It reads **7:38**
